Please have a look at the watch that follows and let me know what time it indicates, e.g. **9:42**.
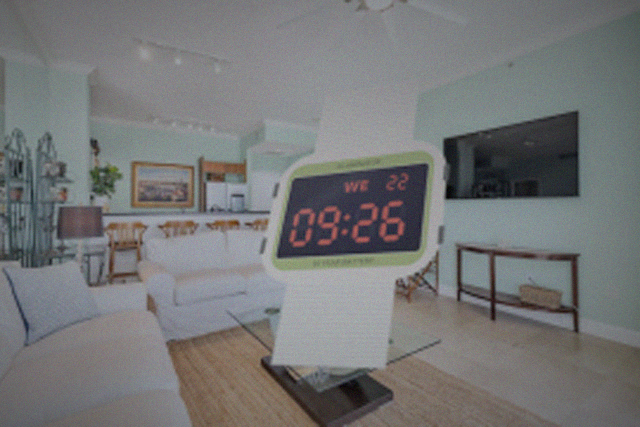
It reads **9:26**
